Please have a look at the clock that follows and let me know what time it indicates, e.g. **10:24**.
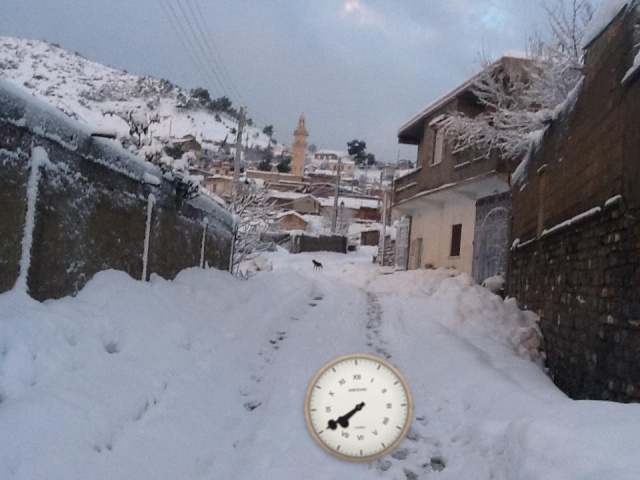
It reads **7:40**
